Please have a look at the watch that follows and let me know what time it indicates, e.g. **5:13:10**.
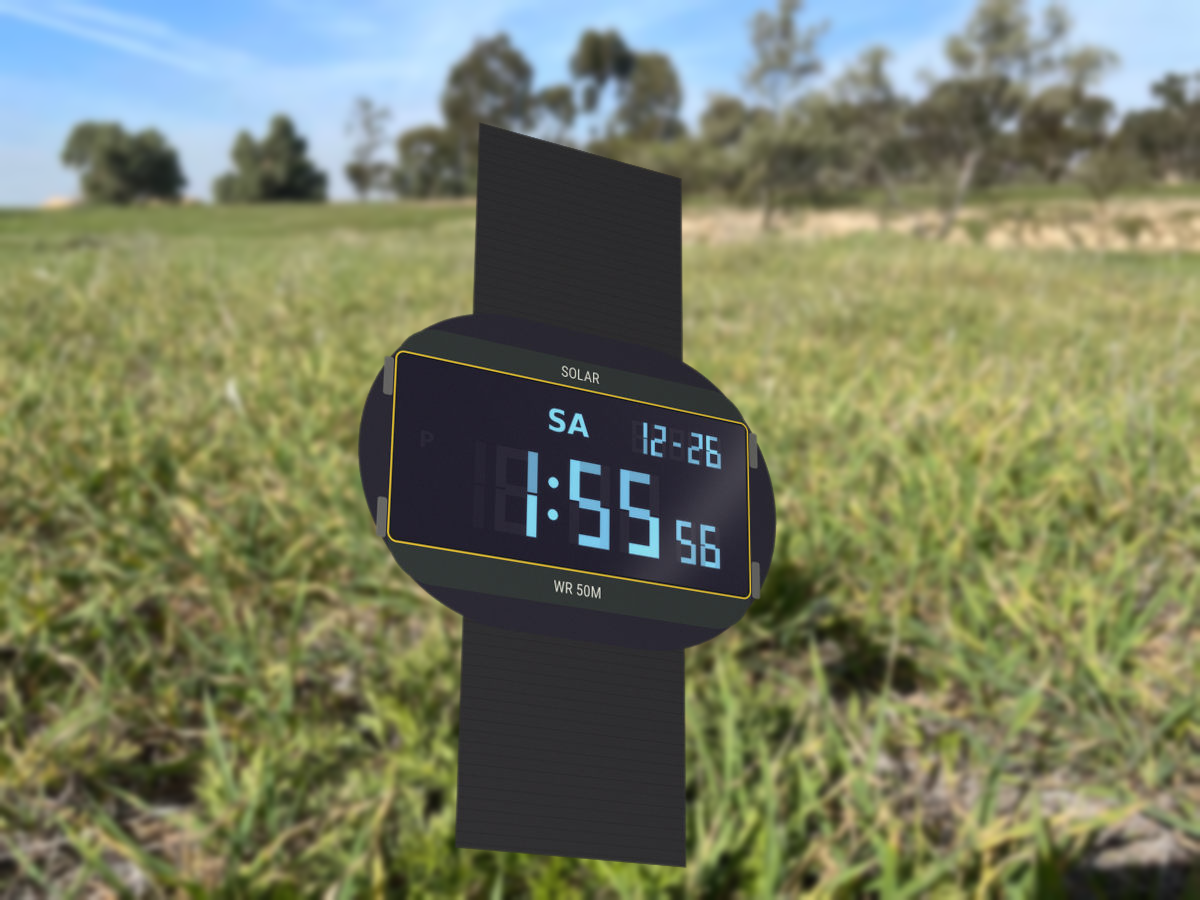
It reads **1:55:56**
